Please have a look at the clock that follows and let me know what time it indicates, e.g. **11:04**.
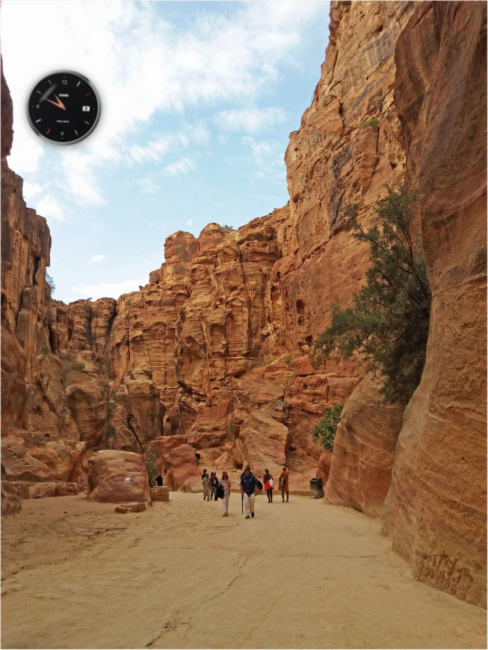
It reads **10:49**
